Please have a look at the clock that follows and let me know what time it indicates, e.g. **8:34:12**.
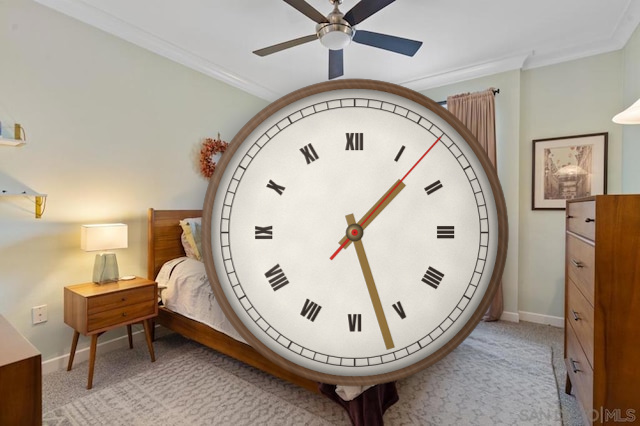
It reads **1:27:07**
